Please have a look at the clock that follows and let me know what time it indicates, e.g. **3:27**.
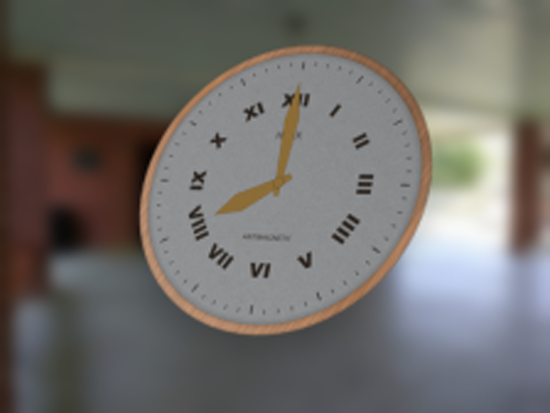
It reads **8:00**
